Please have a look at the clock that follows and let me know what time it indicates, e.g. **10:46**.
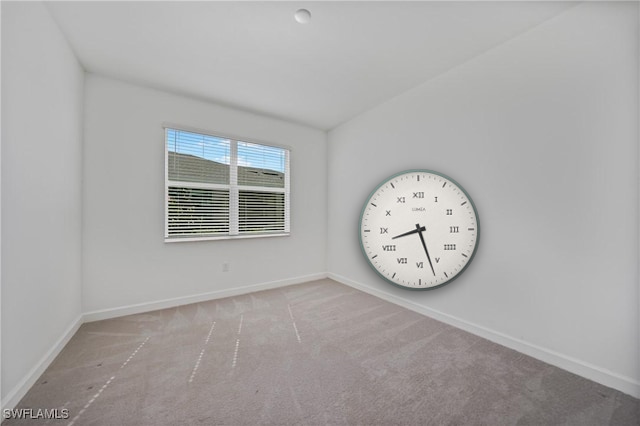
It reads **8:27**
